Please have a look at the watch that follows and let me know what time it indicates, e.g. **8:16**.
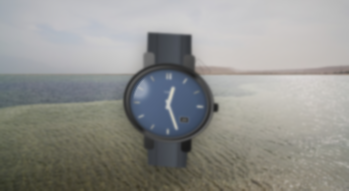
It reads **12:27**
